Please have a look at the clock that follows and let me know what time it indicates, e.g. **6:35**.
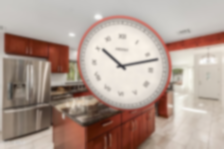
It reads **10:12**
